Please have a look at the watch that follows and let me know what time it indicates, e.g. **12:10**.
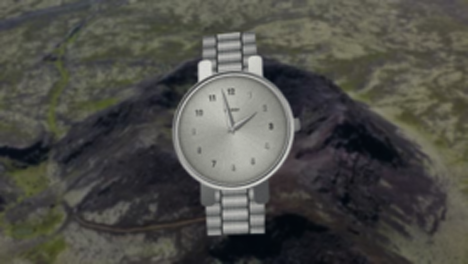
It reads **1:58**
